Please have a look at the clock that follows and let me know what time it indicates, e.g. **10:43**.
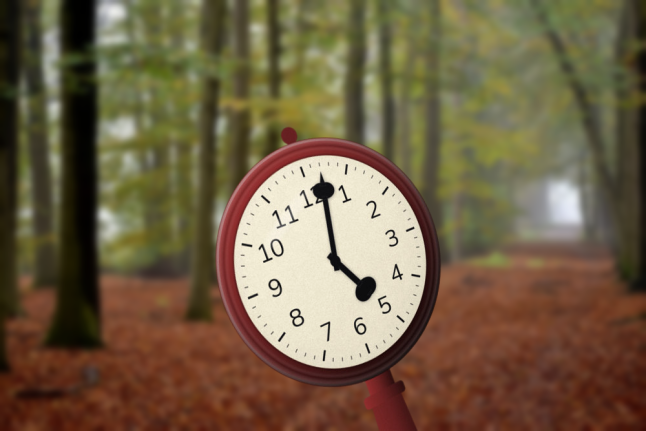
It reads **5:02**
